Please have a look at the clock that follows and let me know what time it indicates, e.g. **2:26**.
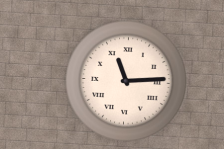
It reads **11:14**
